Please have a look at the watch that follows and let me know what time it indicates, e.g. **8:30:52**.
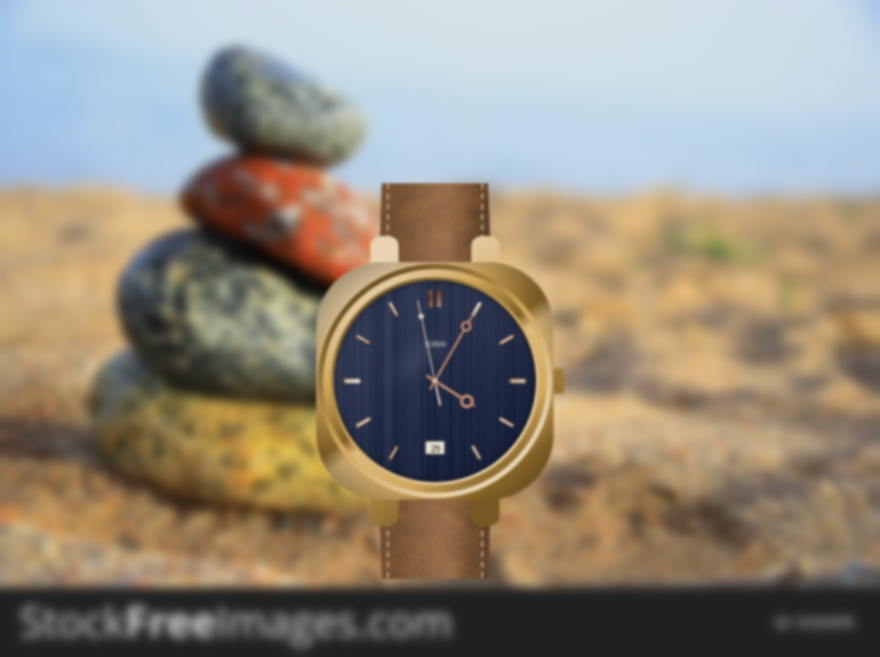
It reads **4:04:58**
